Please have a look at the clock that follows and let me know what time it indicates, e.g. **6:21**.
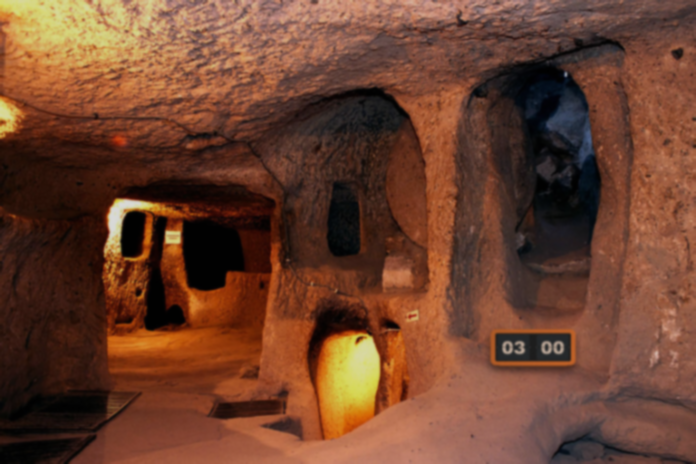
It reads **3:00**
